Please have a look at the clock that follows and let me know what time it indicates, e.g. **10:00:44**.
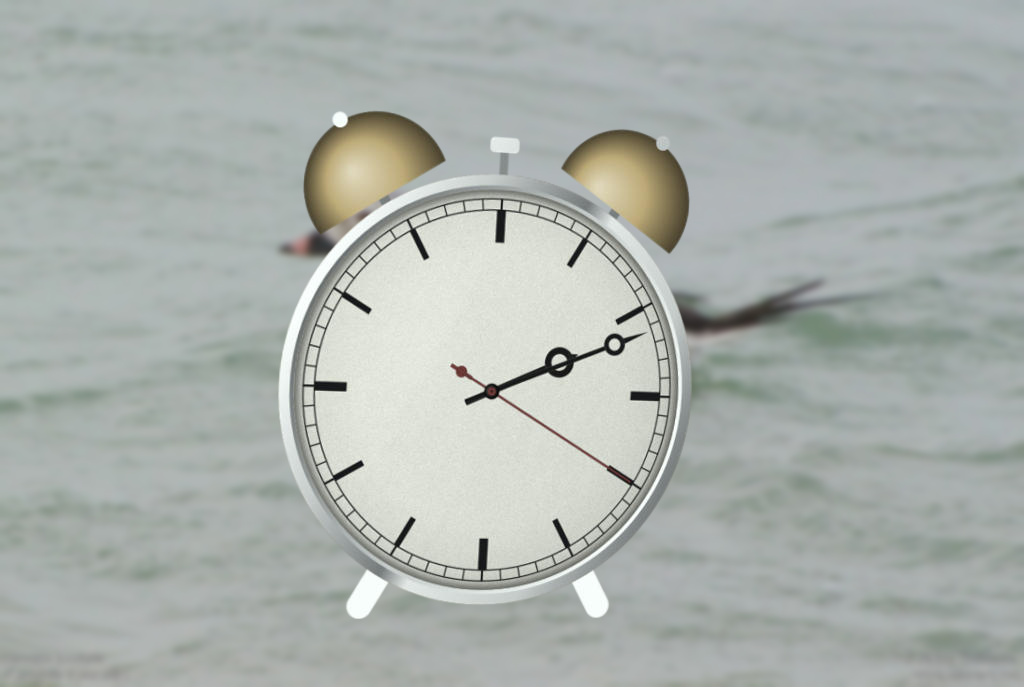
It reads **2:11:20**
